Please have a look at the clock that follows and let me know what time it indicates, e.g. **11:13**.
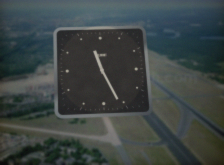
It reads **11:26**
